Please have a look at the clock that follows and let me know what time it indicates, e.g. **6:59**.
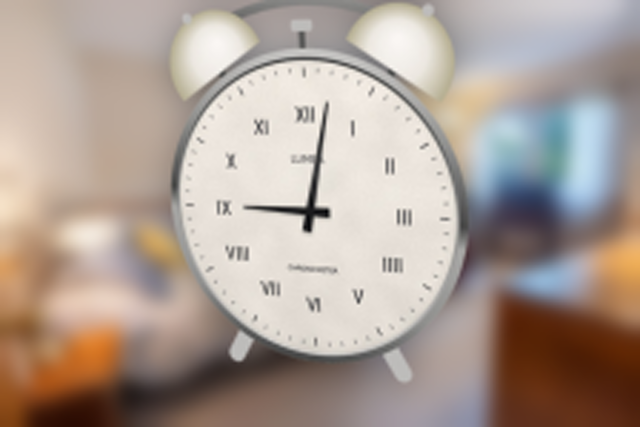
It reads **9:02**
